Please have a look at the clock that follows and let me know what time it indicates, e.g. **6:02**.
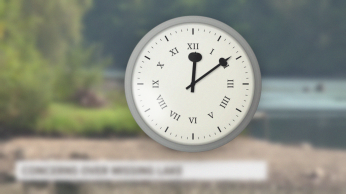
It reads **12:09**
